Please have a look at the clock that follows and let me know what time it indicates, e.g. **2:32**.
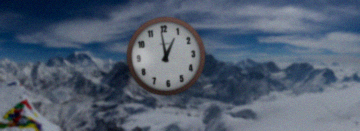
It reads **12:59**
